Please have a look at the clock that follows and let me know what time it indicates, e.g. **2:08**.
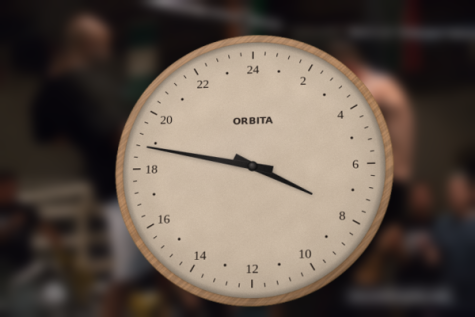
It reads **7:47**
